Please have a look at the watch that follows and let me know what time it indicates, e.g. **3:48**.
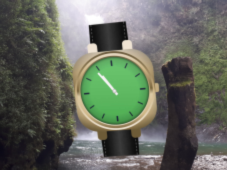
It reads **10:54**
